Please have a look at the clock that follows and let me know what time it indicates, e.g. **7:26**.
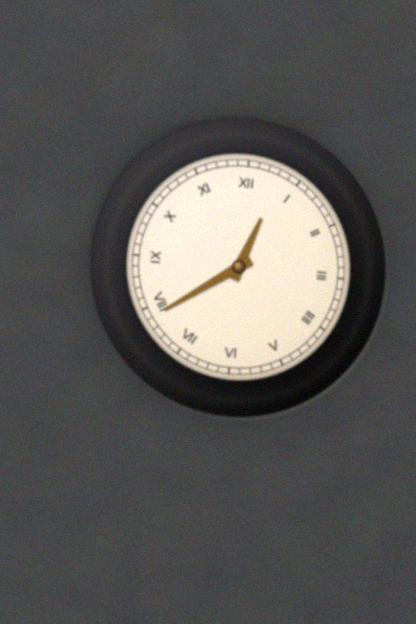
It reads **12:39**
